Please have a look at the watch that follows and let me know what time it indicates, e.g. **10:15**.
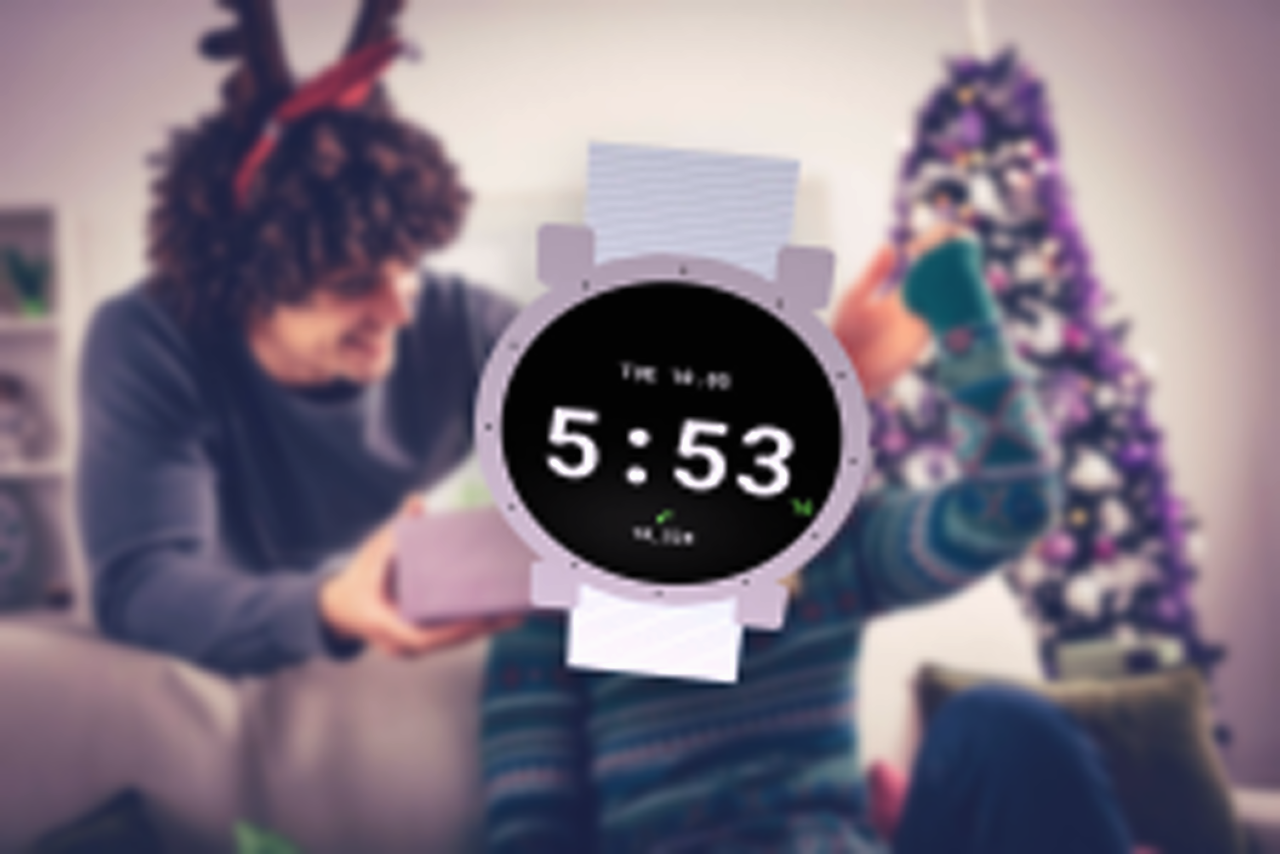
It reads **5:53**
